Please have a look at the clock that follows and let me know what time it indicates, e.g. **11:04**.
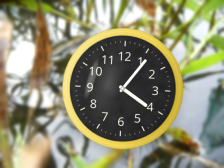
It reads **4:06**
